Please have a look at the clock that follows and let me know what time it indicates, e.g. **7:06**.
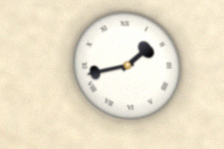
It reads **1:43**
